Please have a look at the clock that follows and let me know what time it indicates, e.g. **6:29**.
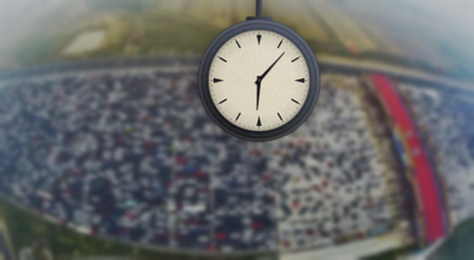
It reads **6:07**
